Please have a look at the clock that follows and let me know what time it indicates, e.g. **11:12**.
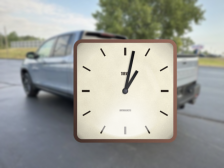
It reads **1:02**
